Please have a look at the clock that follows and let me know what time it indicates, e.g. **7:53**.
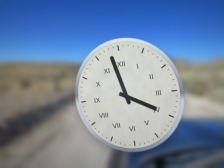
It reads **3:58**
